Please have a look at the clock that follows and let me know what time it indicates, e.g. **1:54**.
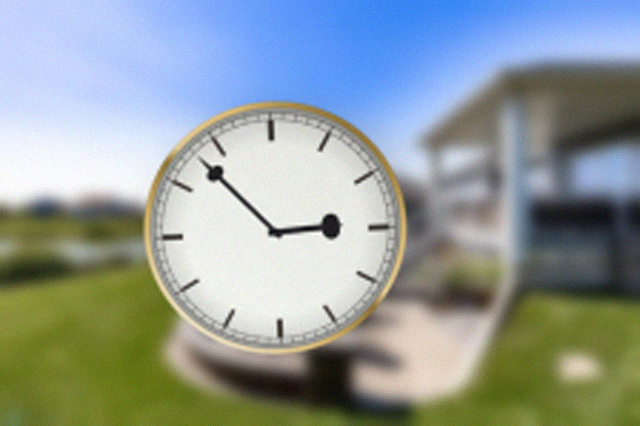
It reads **2:53**
